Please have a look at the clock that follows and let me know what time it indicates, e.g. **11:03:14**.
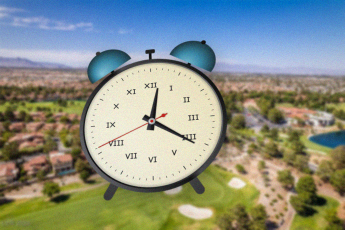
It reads **12:20:41**
